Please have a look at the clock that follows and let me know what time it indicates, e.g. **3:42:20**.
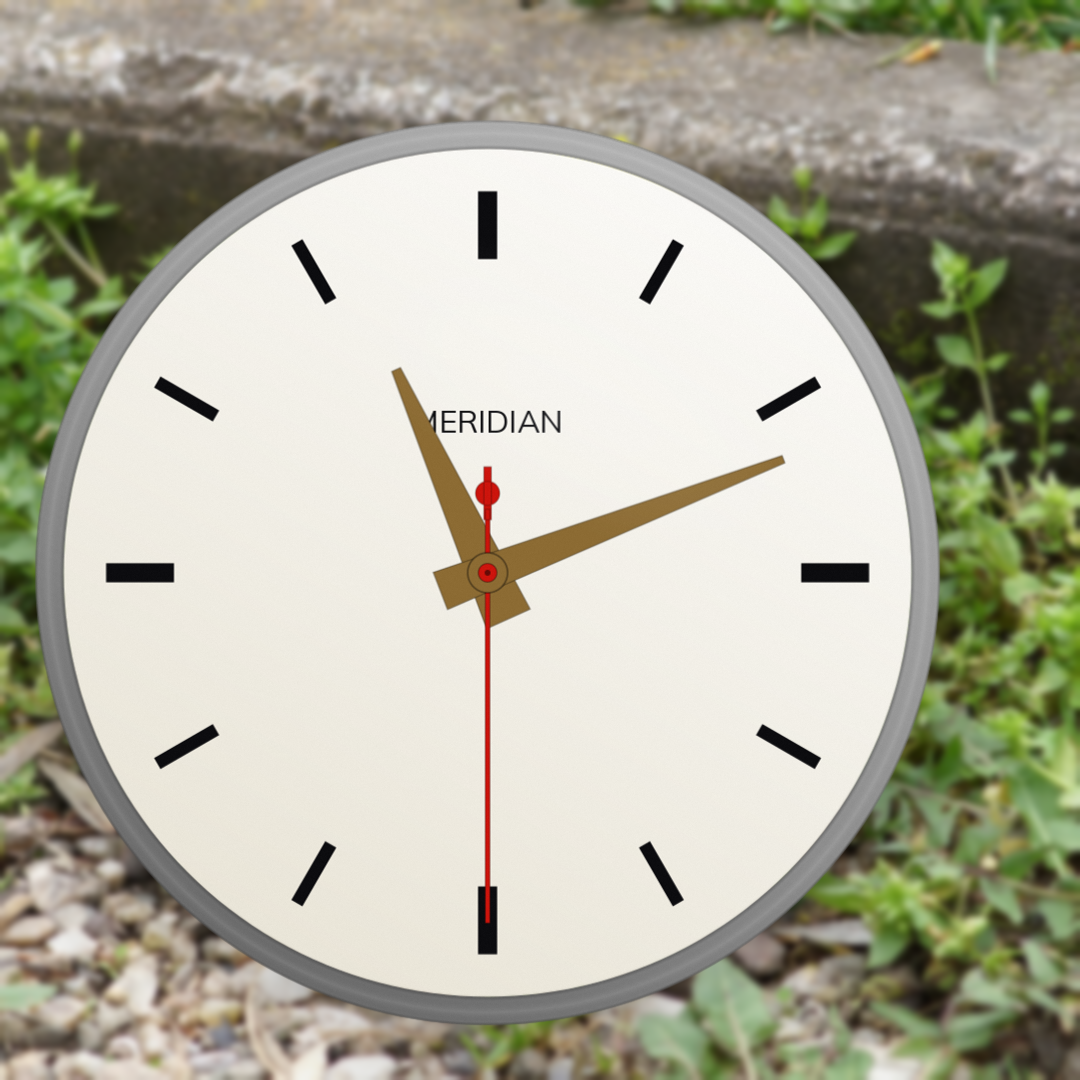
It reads **11:11:30**
